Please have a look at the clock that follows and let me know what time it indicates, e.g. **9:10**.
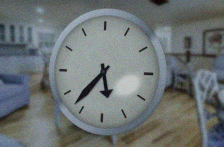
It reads **5:37**
